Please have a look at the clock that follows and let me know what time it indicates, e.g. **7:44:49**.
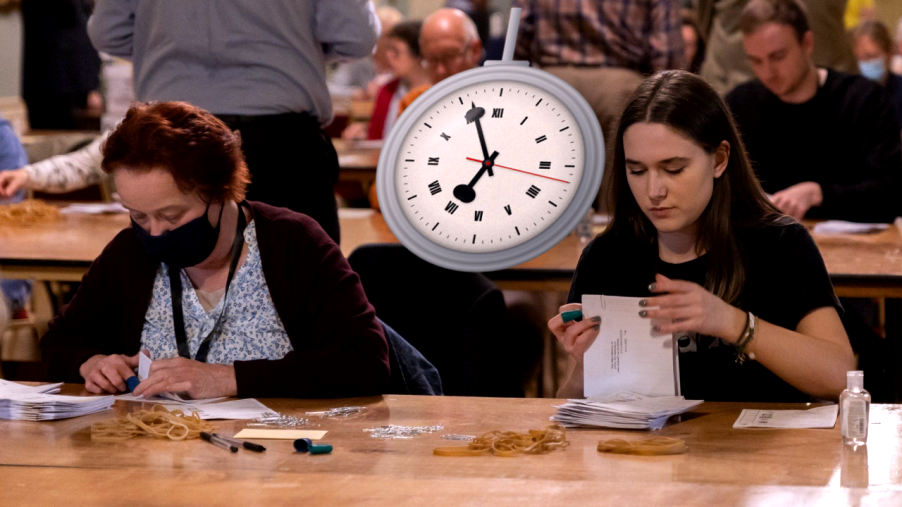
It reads **6:56:17**
